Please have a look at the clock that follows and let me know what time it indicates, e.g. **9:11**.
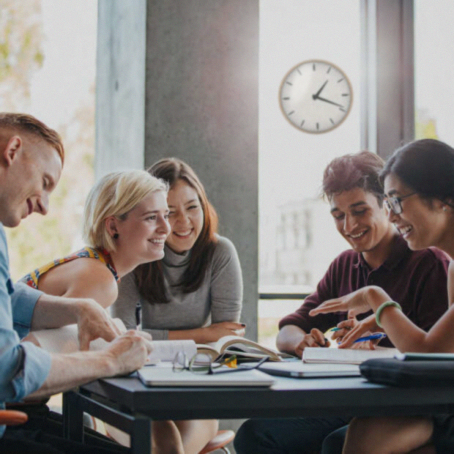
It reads **1:19**
